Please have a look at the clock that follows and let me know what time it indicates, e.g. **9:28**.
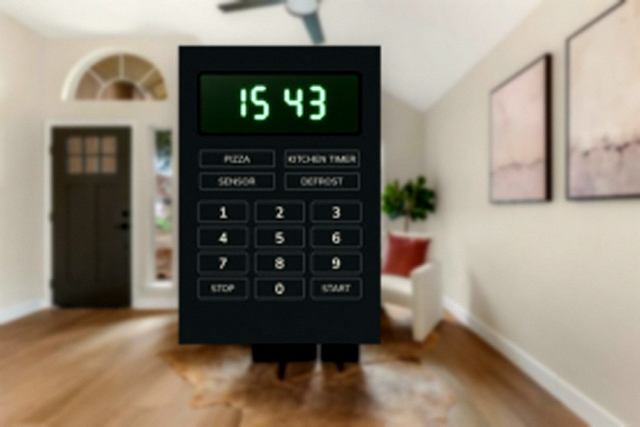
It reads **15:43**
